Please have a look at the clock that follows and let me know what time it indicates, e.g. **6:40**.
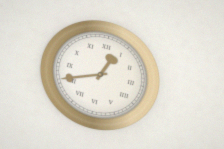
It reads **12:41**
